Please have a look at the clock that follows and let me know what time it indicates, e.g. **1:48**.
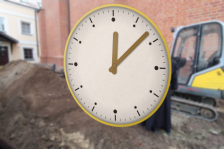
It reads **12:08**
